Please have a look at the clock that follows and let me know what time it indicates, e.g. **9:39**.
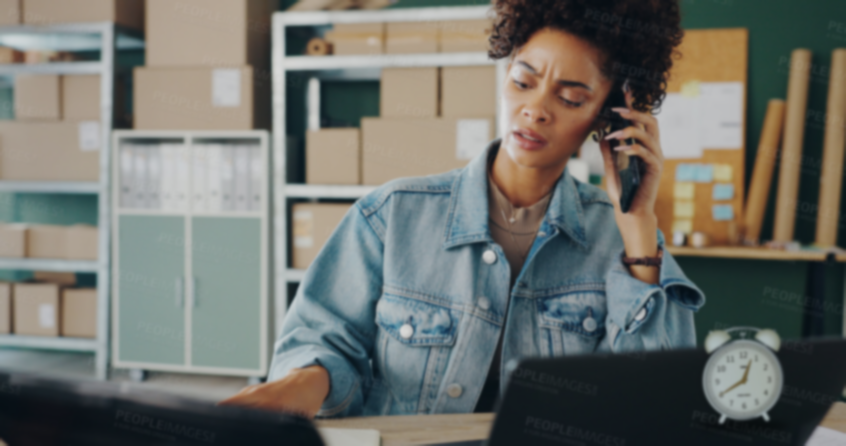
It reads **12:40**
